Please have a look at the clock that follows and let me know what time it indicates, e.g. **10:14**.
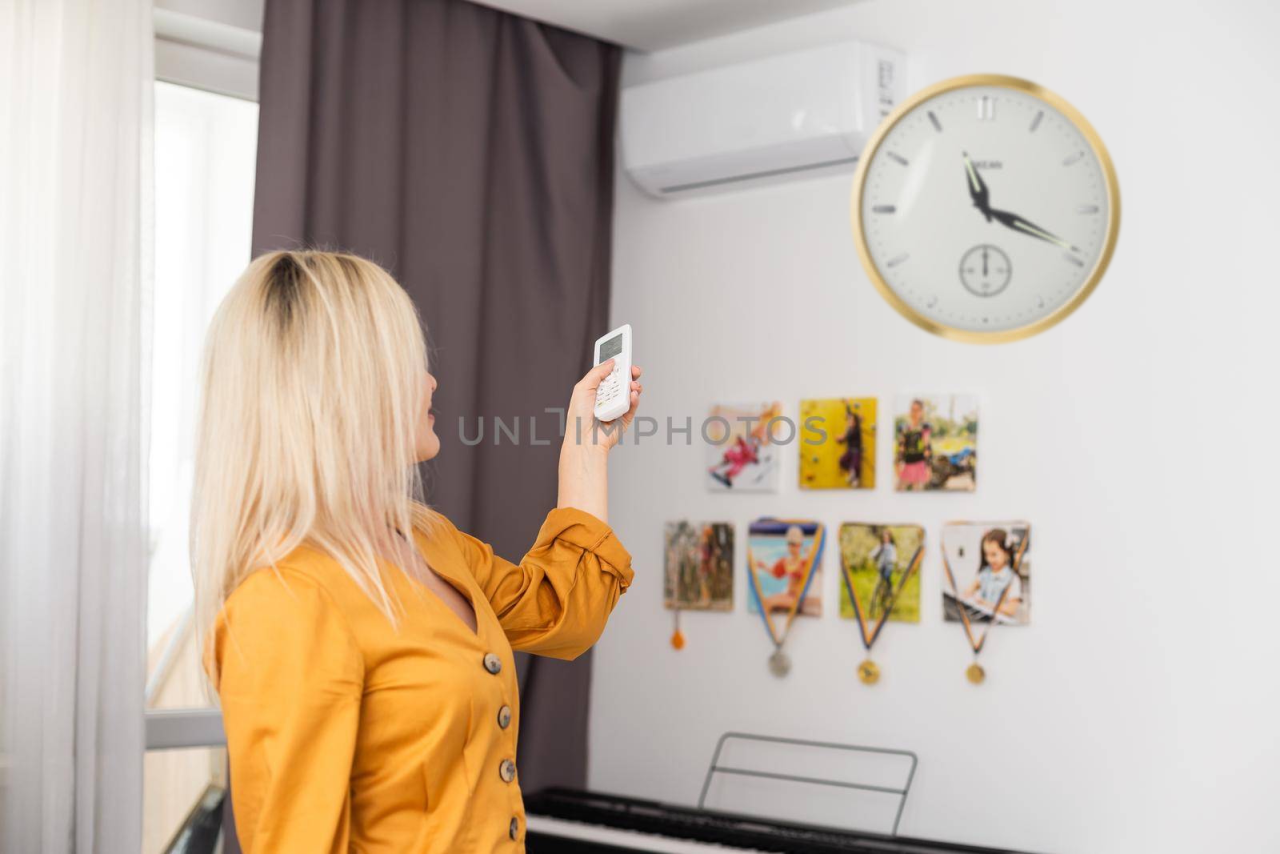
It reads **11:19**
